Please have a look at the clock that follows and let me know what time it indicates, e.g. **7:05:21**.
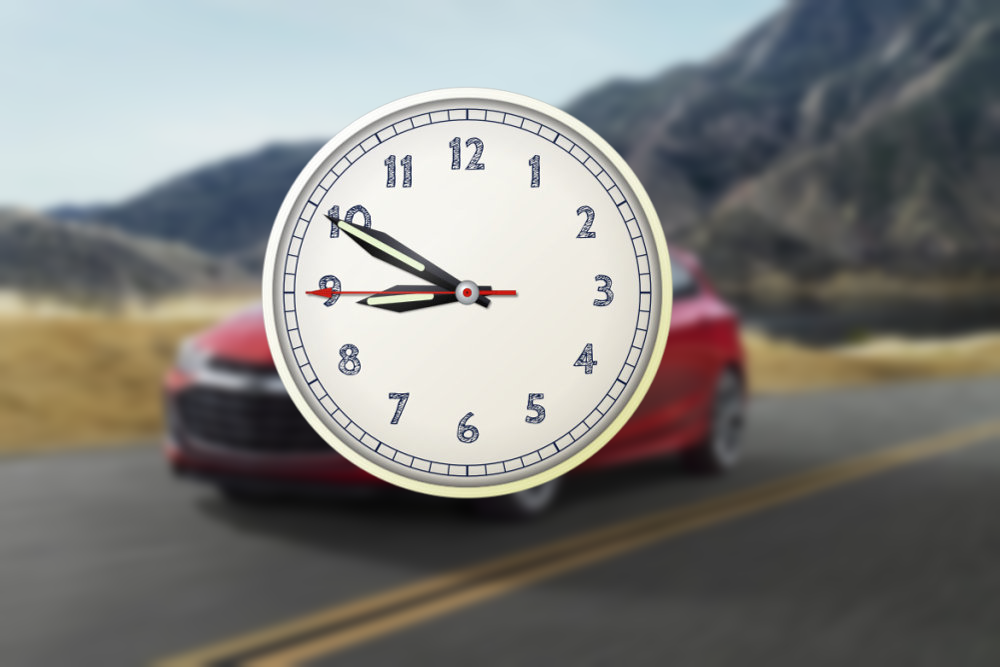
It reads **8:49:45**
